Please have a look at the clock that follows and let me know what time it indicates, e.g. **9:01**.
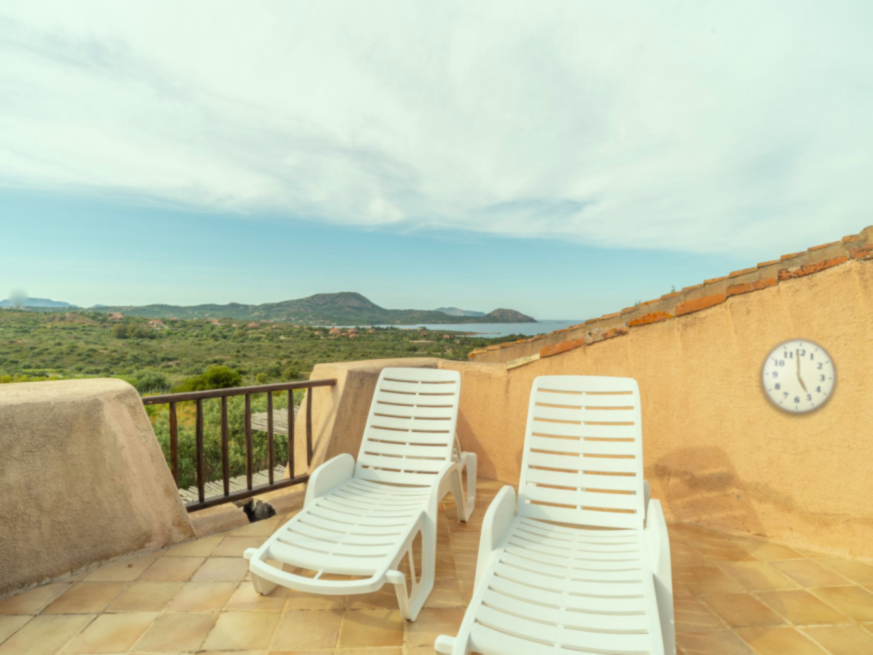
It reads **4:59**
